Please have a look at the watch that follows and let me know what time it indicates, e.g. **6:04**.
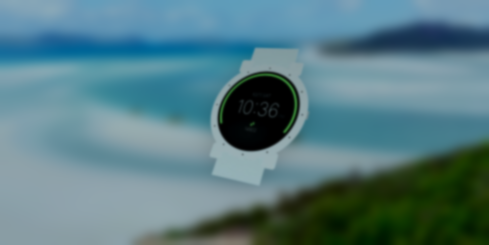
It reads **10:36**
